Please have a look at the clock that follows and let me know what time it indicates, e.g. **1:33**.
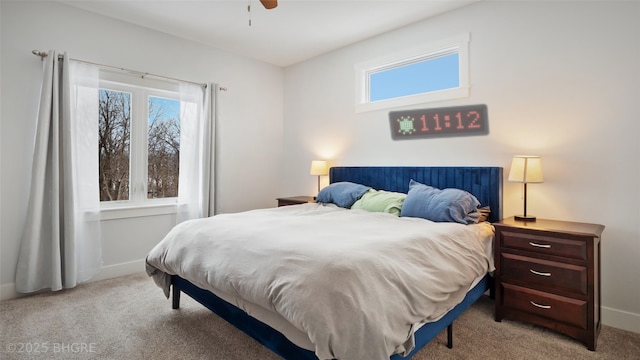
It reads **11:12**
